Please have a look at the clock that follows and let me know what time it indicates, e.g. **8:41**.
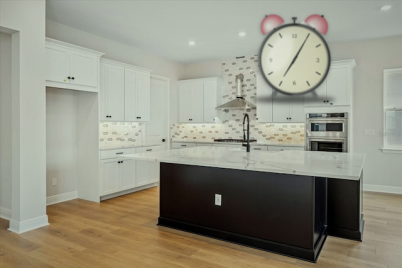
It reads **7:05**
